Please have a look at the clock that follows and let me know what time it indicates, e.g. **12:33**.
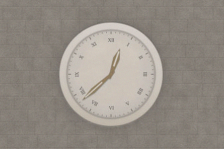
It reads **12:38**
